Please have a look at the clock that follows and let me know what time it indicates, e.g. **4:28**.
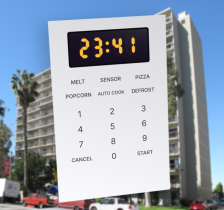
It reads **23:41**
